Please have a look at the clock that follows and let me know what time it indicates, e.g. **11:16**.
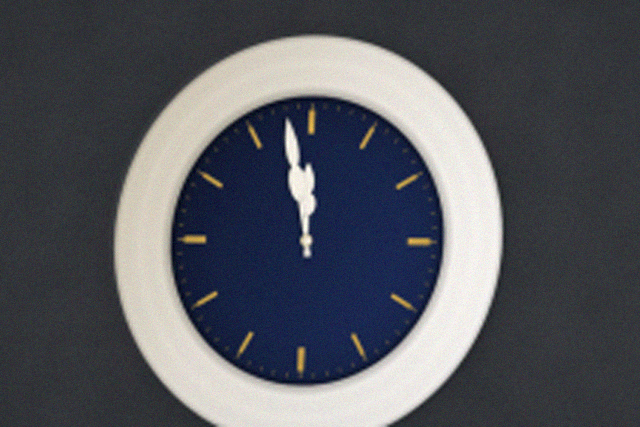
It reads **11:58**
